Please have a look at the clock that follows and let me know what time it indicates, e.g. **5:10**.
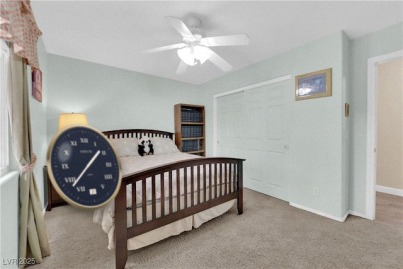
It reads **1:38**
